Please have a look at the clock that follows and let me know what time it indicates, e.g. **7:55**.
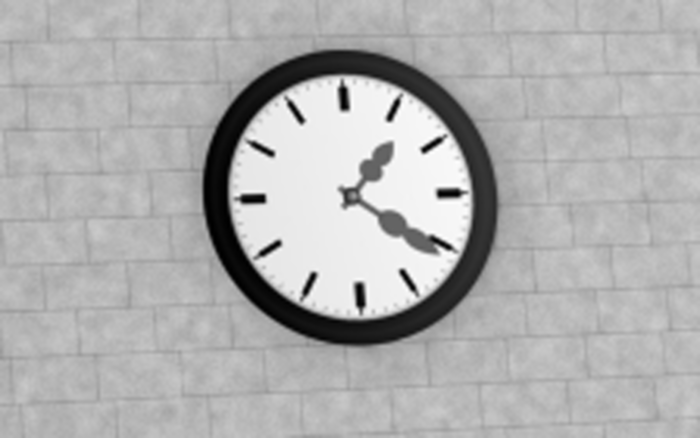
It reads **1:21**
